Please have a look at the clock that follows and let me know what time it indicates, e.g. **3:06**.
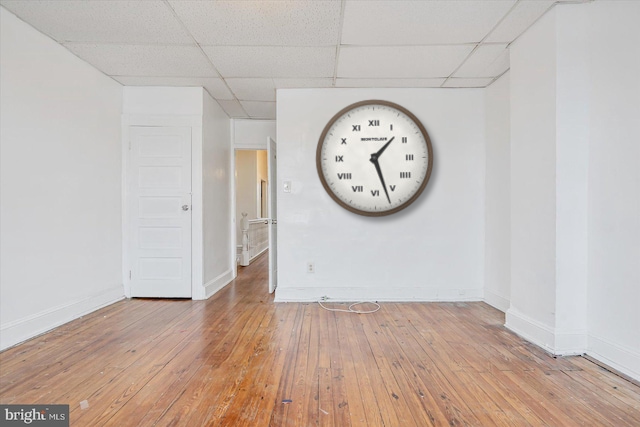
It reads **1:27**
